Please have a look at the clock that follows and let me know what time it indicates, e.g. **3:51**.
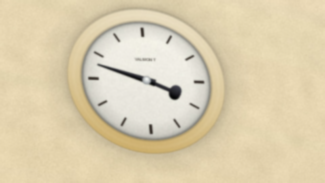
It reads **3:48**
